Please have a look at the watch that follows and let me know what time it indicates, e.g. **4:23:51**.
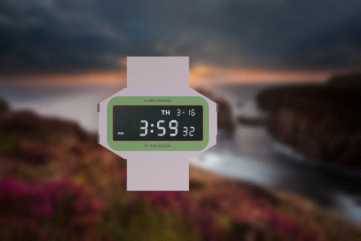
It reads **3:59:32**
